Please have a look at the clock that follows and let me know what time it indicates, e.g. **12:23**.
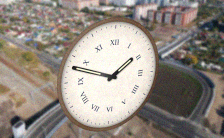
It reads **1:48**
